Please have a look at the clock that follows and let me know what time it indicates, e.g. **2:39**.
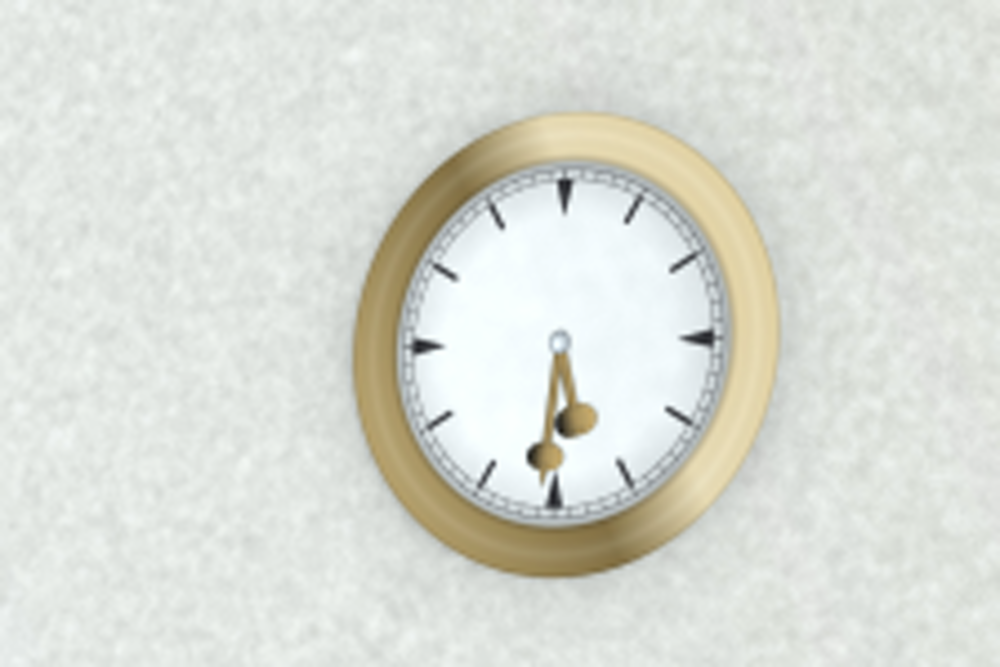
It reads **5:31**
